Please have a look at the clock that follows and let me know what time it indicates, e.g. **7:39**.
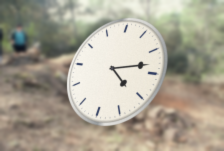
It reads **4:13**
